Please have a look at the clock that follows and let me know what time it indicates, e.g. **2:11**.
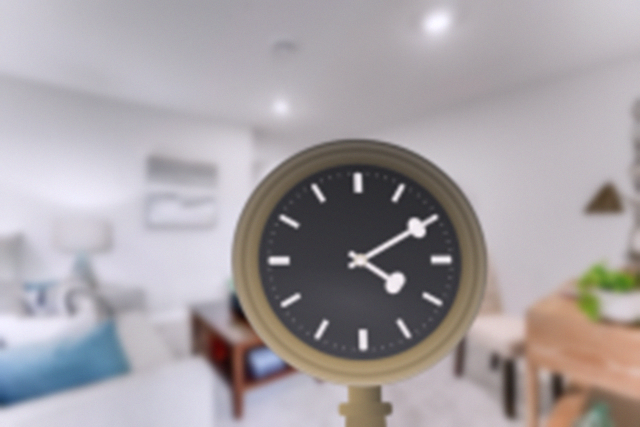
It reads **4:10**
